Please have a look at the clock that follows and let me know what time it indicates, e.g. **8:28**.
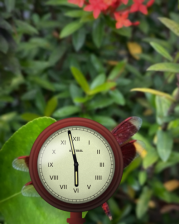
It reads **5:58**
